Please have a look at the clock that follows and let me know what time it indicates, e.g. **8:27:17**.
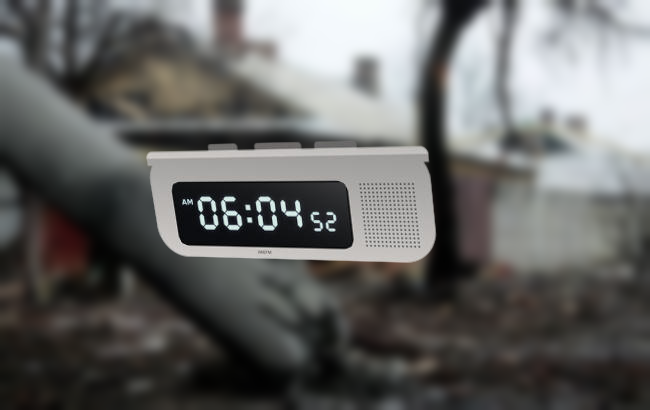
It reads **6:04:52**
